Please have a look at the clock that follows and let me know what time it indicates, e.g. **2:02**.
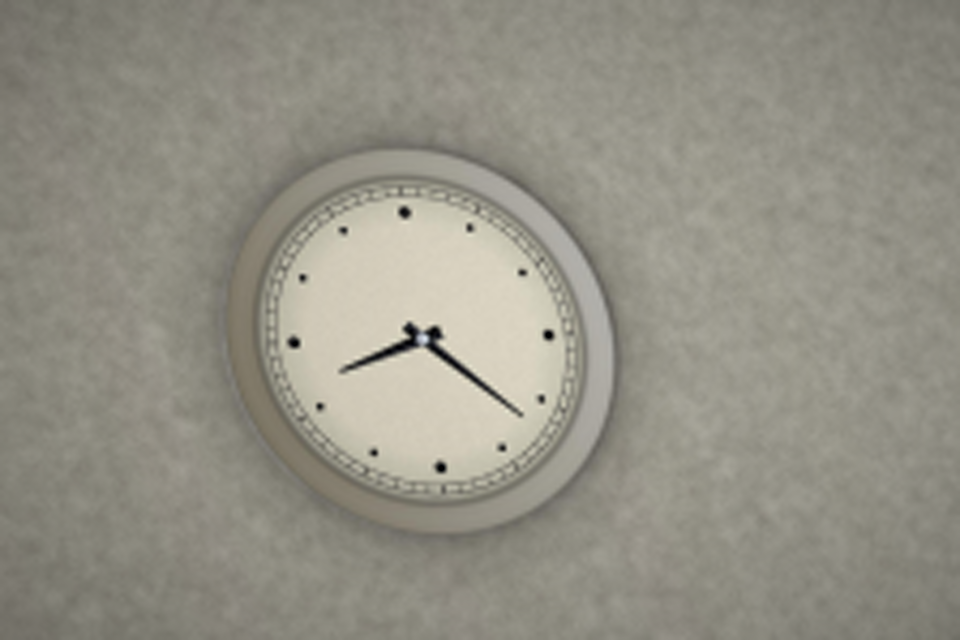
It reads **8:22**
